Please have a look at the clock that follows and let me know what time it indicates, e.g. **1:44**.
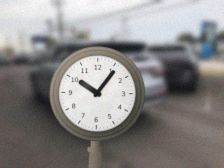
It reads **10:06**
